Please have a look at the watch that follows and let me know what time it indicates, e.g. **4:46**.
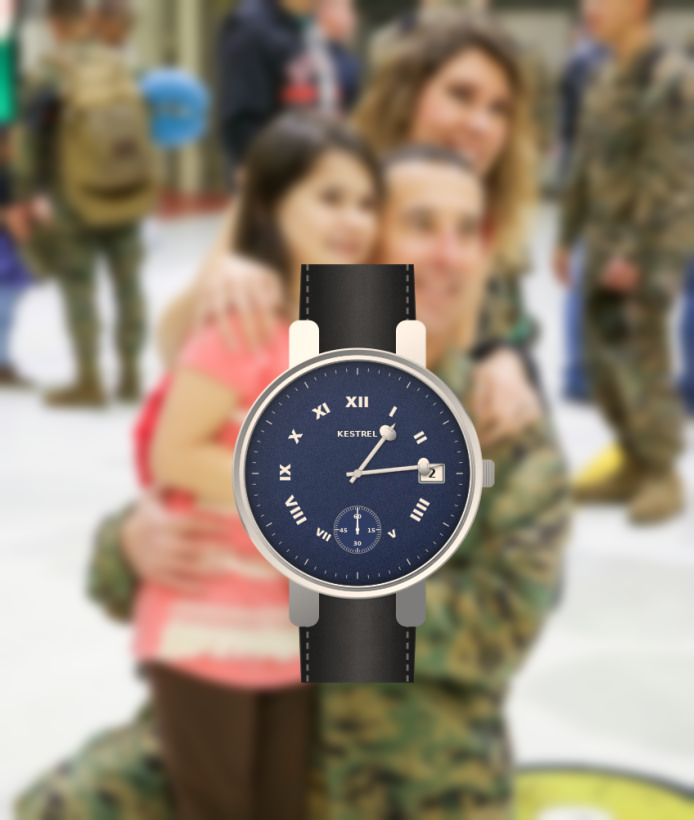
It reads **1:14**
